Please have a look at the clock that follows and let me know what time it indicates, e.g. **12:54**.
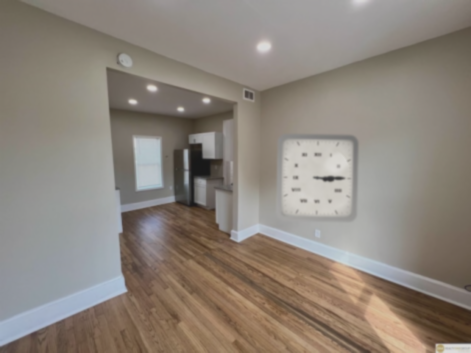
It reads **3:15**
